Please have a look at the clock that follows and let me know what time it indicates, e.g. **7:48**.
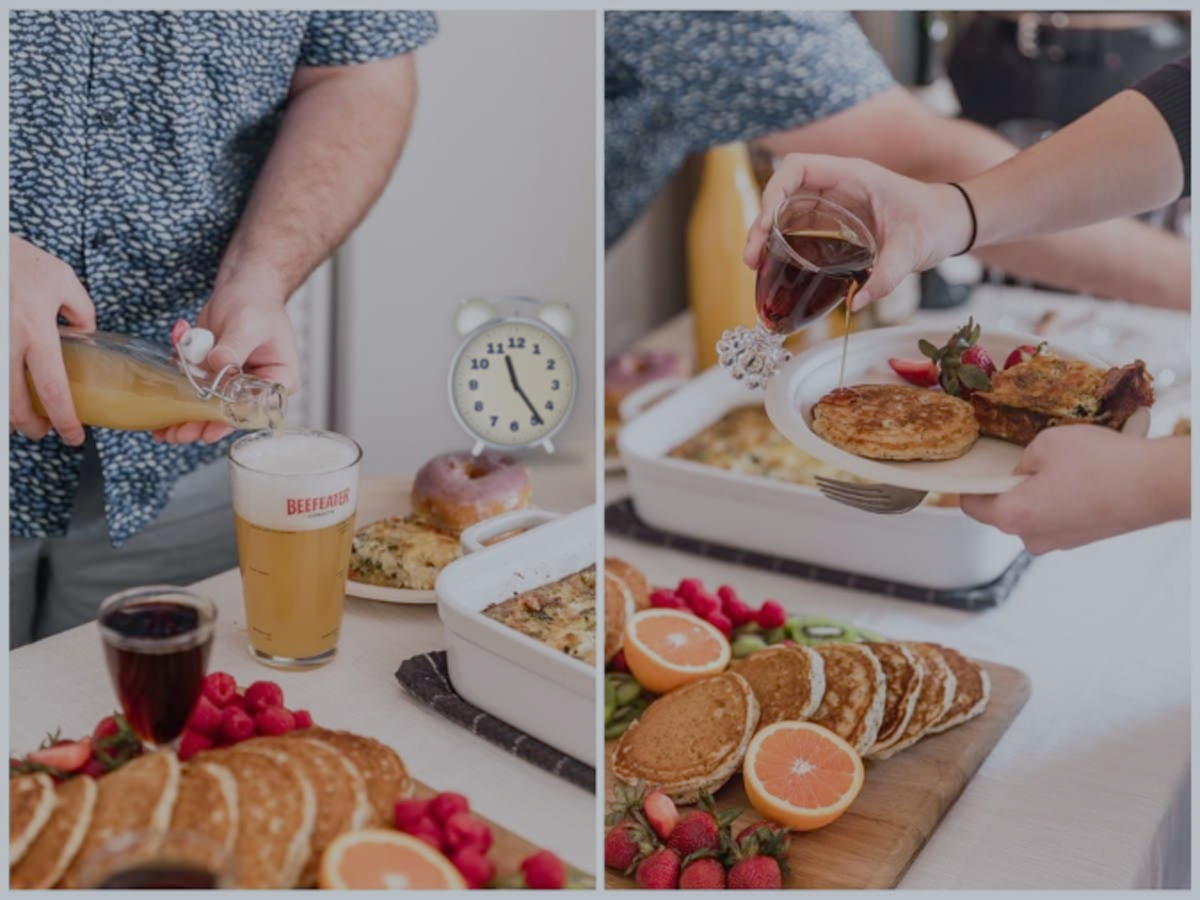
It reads **11:24**
